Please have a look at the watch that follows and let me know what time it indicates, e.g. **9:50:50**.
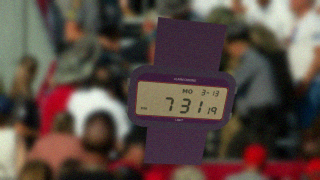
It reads **7:31:19**
